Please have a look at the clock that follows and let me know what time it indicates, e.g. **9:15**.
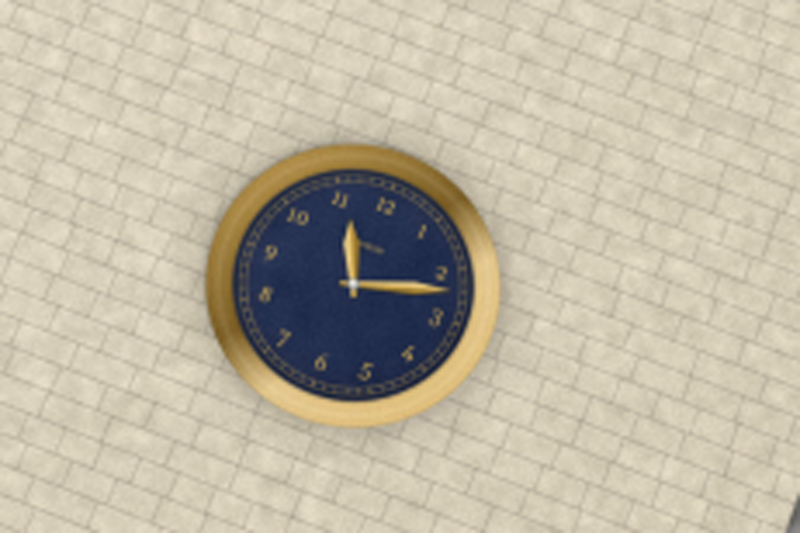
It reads **11:12**
